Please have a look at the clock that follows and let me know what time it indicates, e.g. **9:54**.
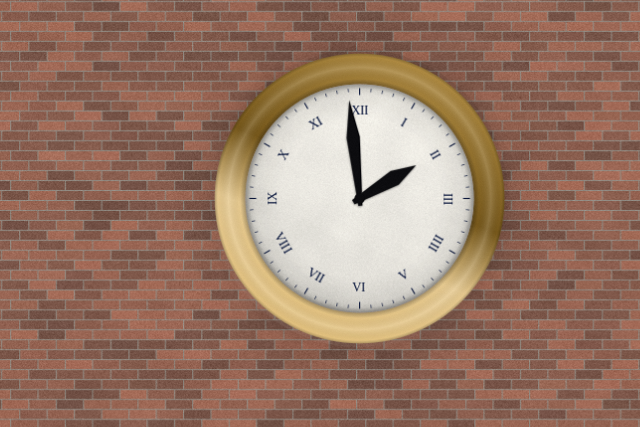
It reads **1:59**
